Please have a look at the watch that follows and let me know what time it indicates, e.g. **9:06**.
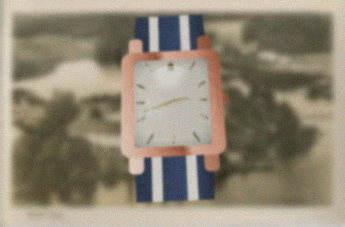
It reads **2:42**
